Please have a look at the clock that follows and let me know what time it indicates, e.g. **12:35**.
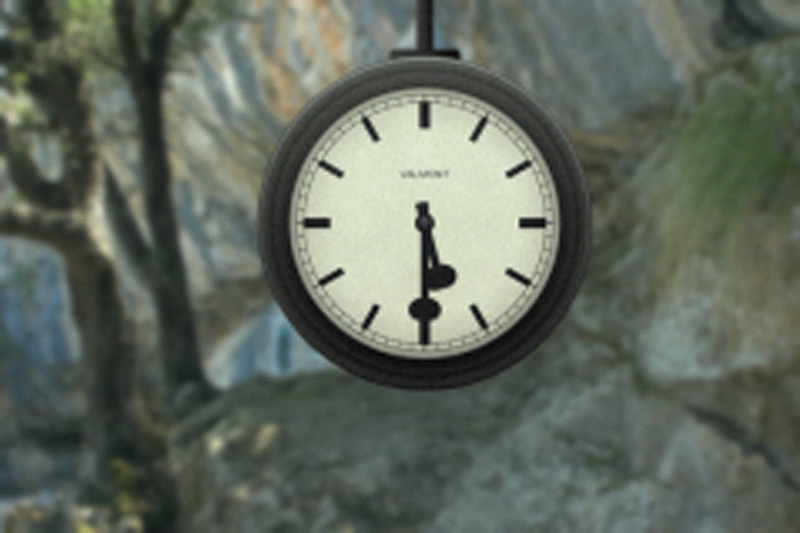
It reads **5:30**
